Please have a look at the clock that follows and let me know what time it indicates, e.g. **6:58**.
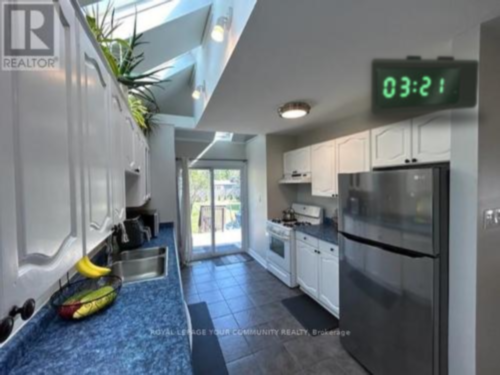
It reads **3:21**
